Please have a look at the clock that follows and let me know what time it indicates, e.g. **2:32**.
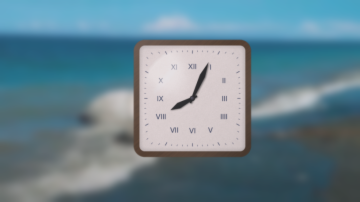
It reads **8:04**
